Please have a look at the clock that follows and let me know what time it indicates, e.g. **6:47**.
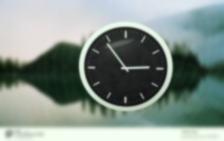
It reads **2:54**
